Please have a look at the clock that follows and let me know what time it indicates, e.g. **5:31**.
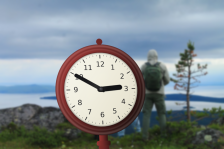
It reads **2:50**
